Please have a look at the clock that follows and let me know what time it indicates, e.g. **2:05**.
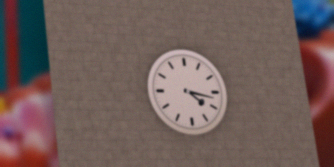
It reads **4:17**
